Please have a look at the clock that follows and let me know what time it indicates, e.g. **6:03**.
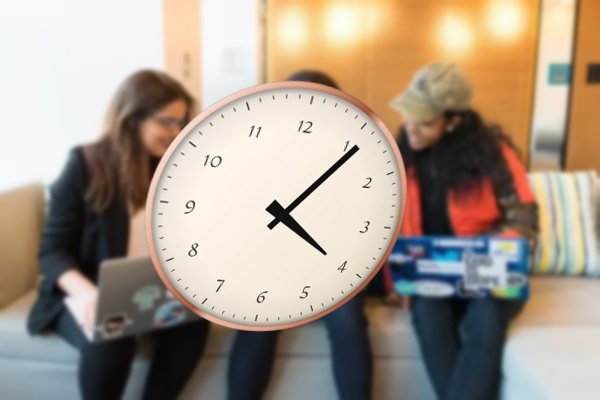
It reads **4:06**
